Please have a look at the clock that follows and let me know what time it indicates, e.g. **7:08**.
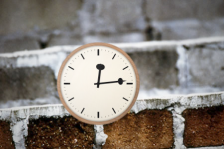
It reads **12:14**
